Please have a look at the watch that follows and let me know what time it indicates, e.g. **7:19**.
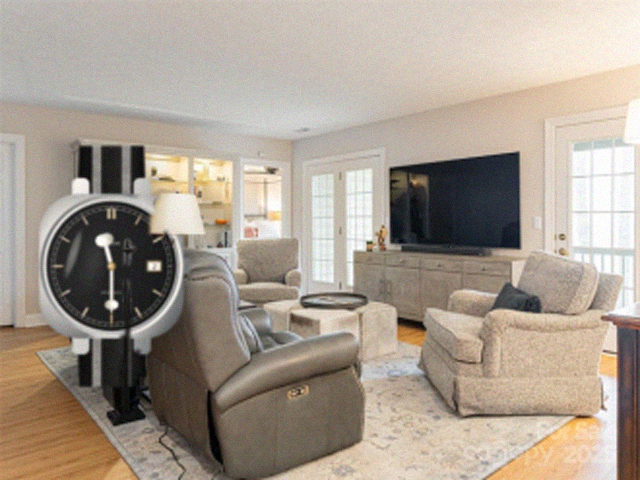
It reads **11:30**
